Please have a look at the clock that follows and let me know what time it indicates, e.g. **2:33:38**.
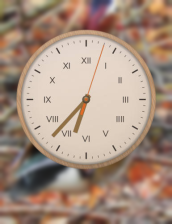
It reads **6:37:03**
